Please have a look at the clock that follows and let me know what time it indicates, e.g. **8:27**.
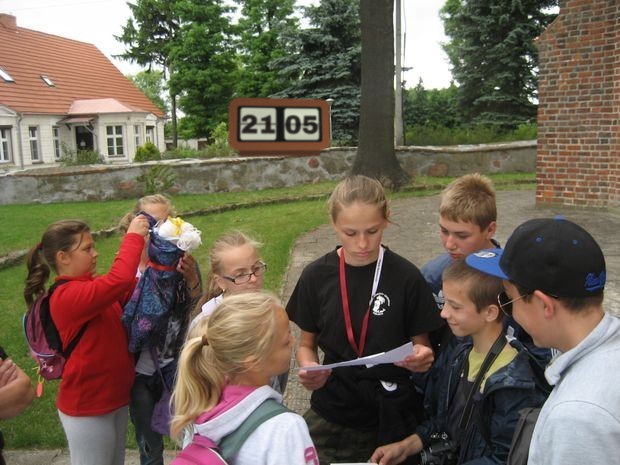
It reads **21:05**
